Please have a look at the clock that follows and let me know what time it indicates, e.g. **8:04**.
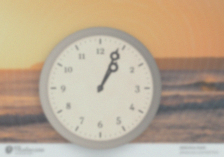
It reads **1:04**
